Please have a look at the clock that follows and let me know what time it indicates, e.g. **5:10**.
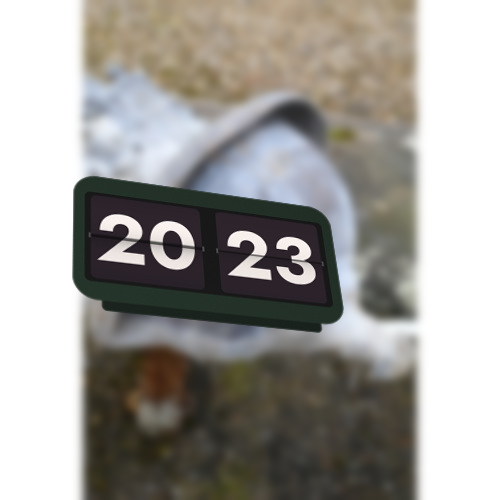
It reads **20:23**
